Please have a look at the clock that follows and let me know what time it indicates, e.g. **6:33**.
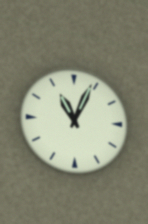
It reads **11:04**
